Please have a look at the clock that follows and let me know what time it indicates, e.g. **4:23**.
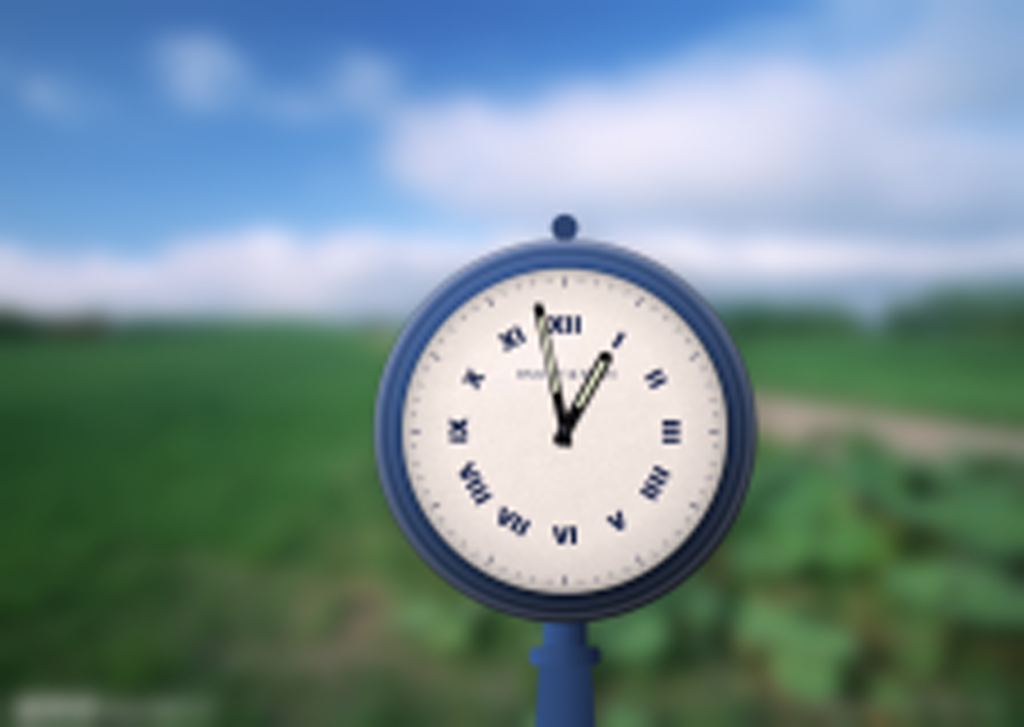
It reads **12:58**
